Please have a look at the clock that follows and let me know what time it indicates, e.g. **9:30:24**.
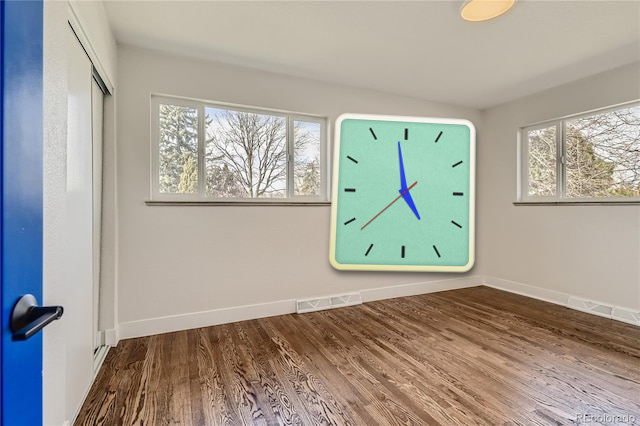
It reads **4:58:38**
